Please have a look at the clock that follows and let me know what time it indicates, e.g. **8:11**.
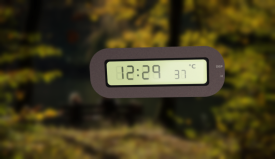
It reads **12:29**
